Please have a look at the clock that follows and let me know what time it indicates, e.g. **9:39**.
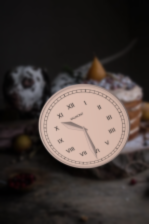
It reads **10:31**
